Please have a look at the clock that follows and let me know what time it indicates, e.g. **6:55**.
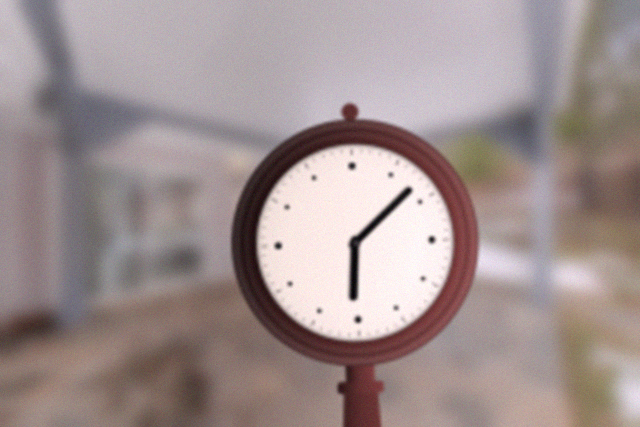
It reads **6:08**
